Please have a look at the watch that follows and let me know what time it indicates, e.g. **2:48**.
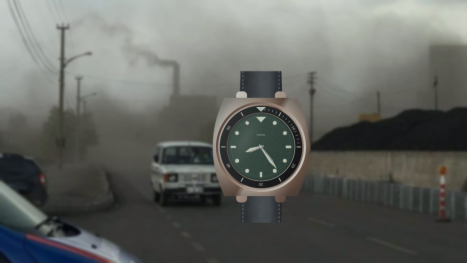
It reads **8:24**
